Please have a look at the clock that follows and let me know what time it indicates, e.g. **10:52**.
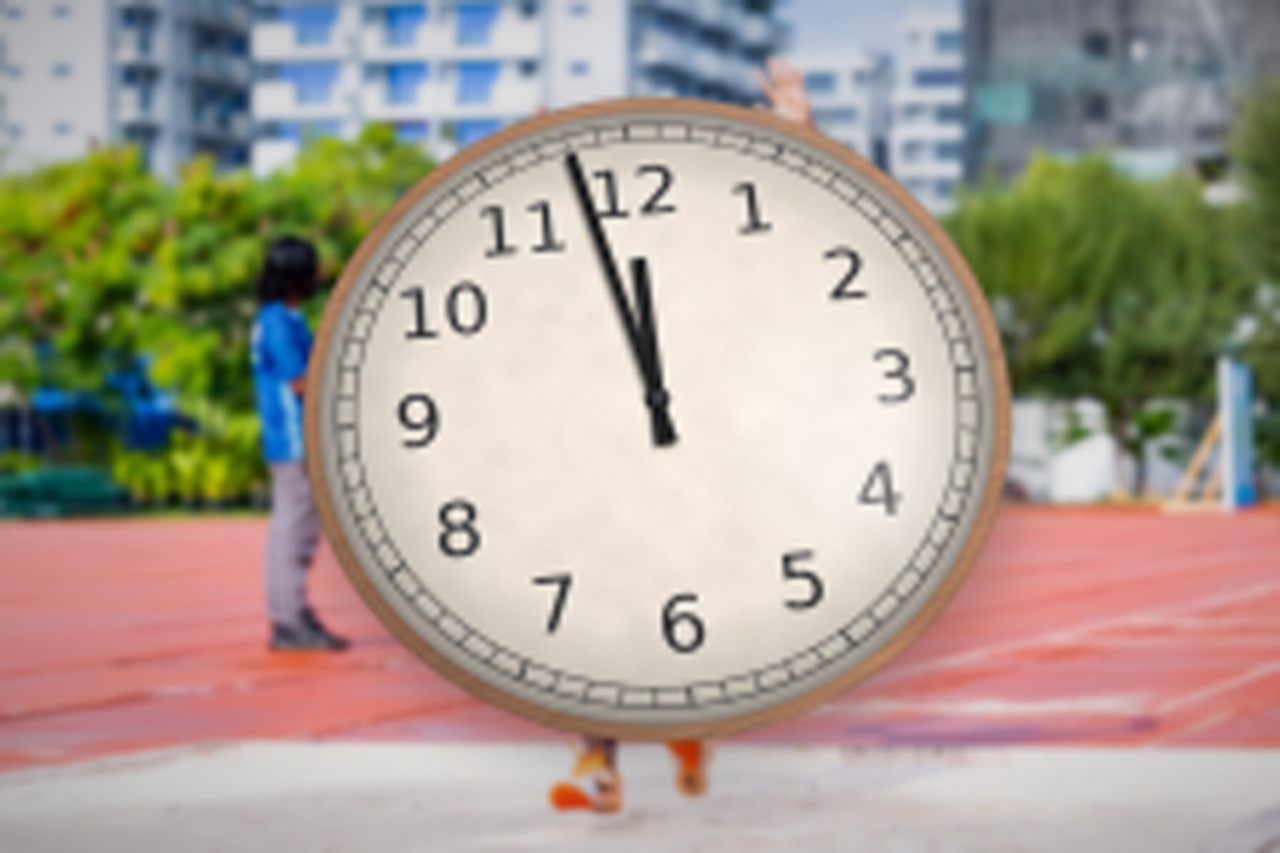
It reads **11:58**
